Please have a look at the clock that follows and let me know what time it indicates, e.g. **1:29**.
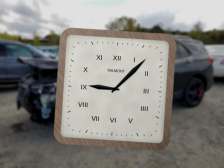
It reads **9:07**
